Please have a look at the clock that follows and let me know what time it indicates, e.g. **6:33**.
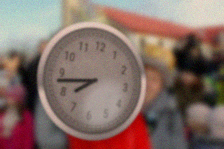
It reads **7:43**
